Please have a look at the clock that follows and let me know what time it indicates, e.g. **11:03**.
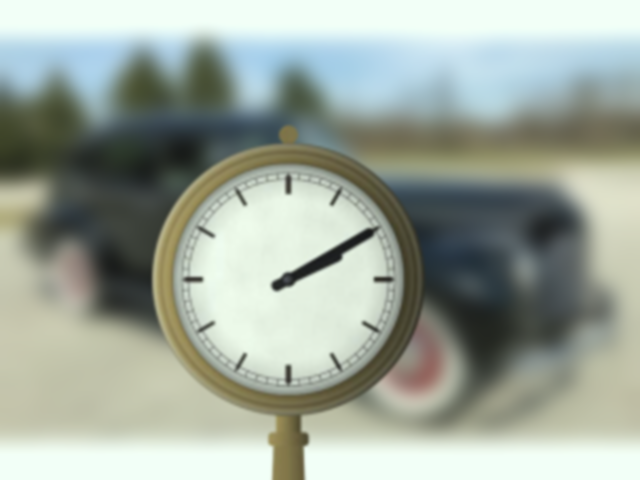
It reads **2:10**
